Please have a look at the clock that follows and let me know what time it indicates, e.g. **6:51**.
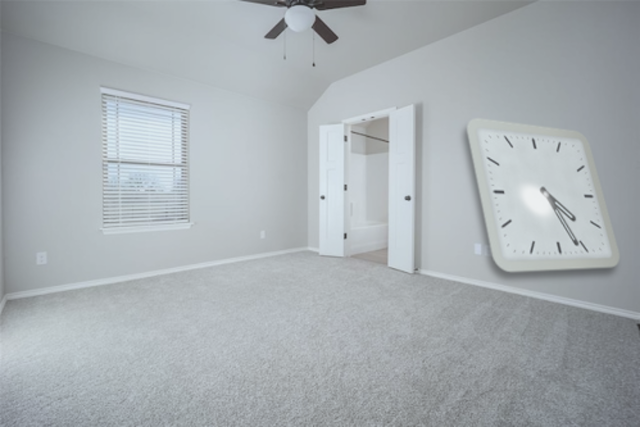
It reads **4:26**
